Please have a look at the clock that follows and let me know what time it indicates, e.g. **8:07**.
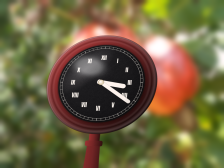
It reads **3:21**
